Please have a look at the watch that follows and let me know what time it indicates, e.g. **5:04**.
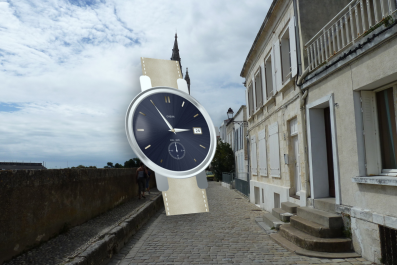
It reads **2:55**
